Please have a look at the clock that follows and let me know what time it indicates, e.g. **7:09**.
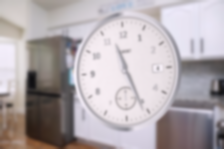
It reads **11:26**
